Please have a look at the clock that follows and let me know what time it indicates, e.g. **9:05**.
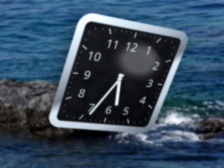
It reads **5:34**
